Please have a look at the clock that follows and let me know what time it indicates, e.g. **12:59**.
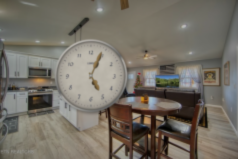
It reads **5:04**
